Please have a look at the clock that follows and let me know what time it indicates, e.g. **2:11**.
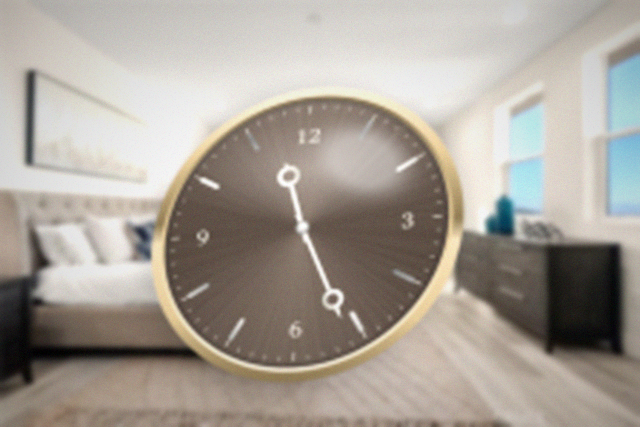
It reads **11:26**
